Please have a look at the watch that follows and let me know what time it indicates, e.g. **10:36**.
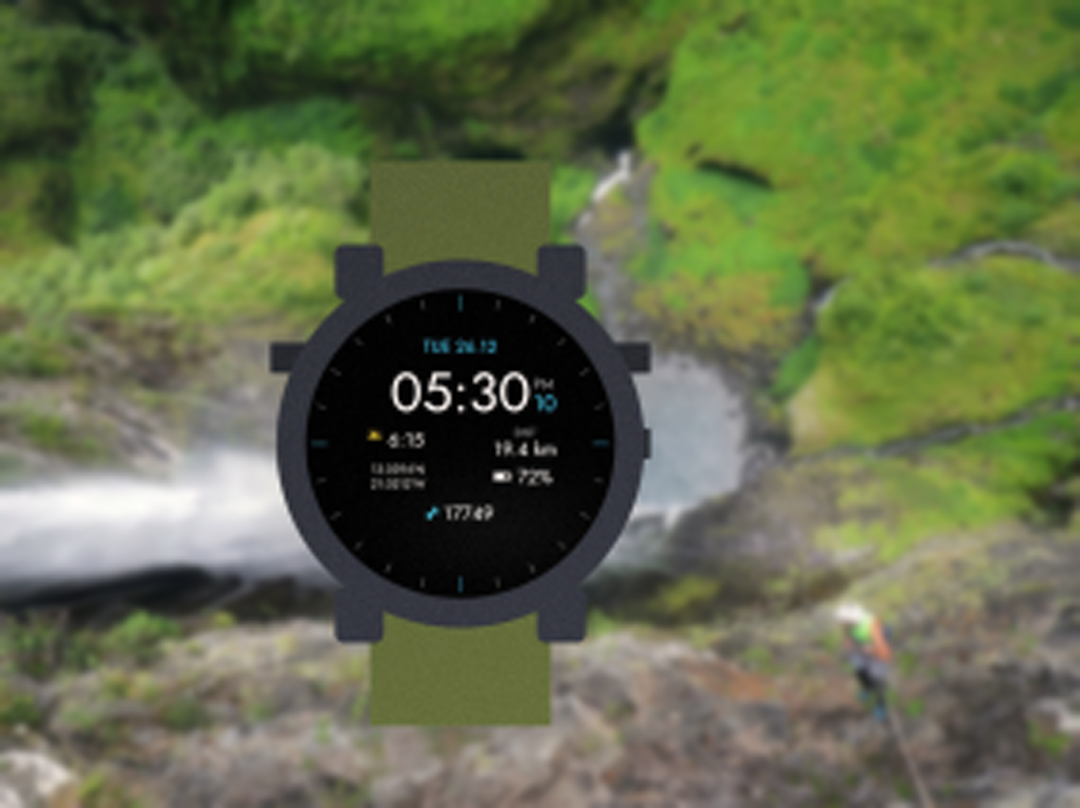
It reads **5:30**
